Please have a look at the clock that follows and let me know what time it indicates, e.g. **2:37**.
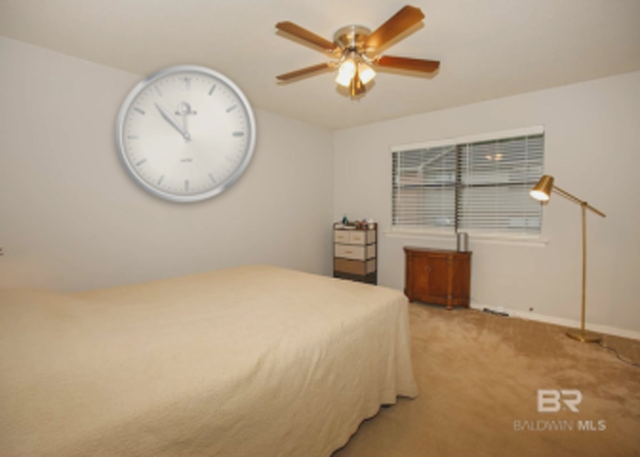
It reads **11:53**
